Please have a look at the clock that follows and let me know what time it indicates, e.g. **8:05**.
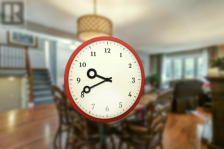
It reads **9:41**
